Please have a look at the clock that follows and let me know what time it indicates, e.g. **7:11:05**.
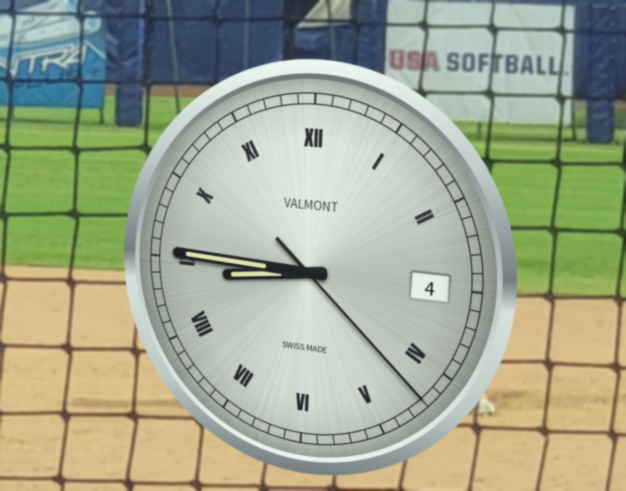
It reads **8:45:22**
